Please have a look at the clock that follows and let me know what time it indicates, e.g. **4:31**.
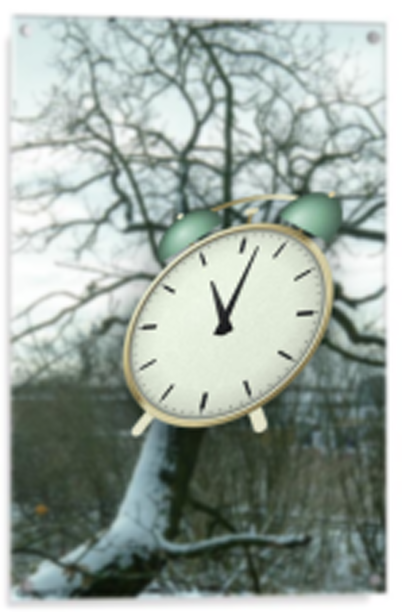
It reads **11:02**
